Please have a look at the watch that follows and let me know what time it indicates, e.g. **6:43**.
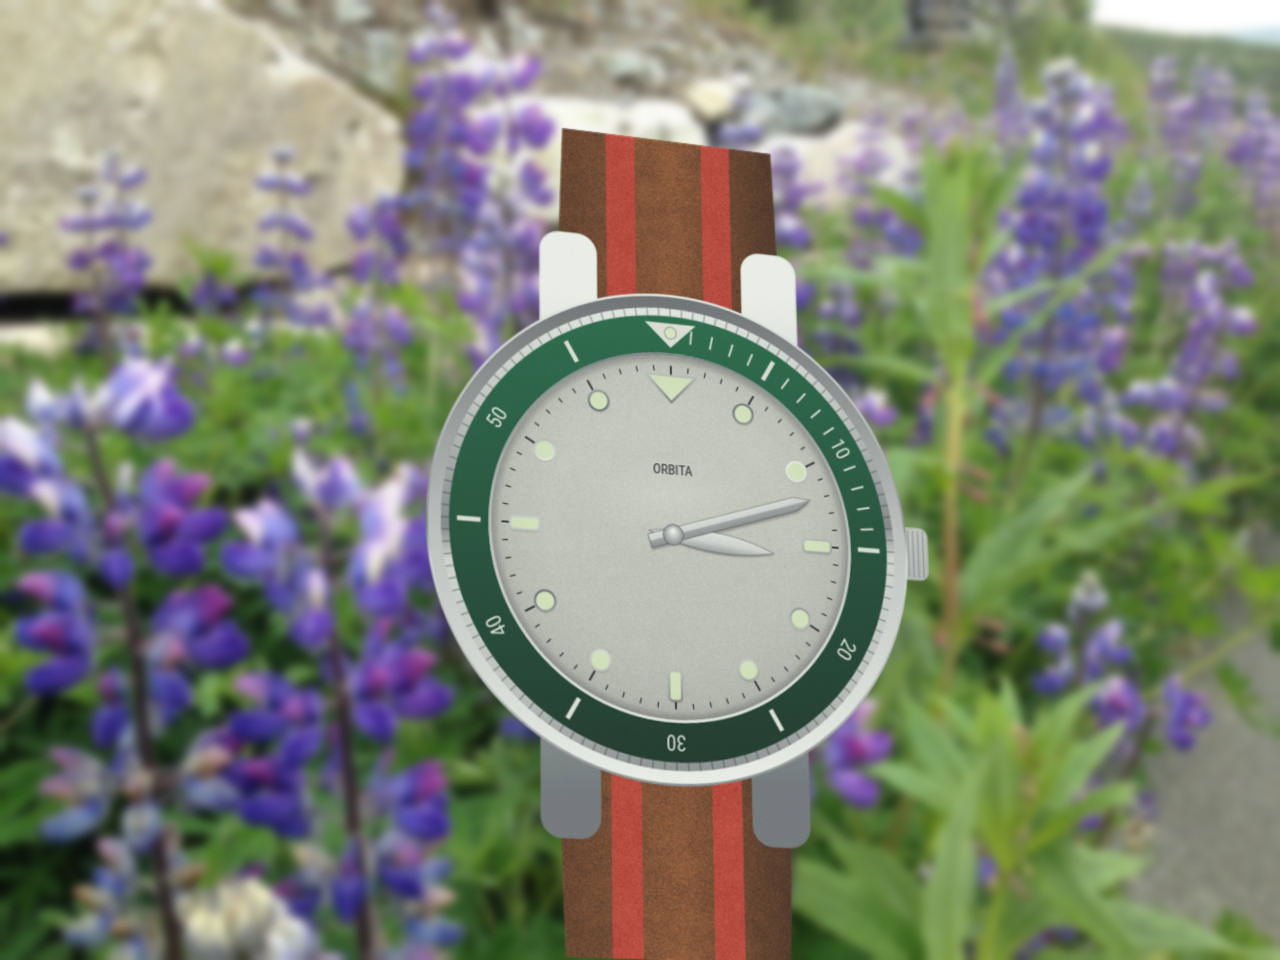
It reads **3:12**
